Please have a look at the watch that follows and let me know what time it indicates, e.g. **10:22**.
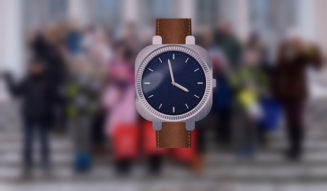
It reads **3:58**
